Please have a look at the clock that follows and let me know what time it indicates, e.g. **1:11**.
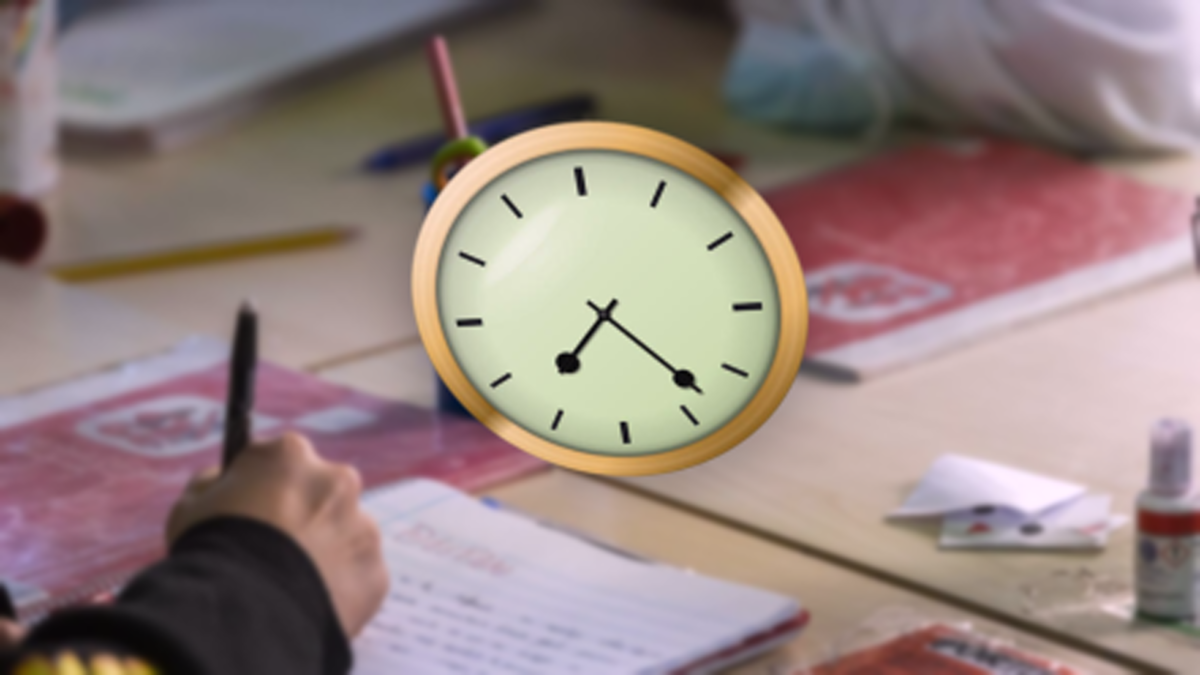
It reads **7:23**
